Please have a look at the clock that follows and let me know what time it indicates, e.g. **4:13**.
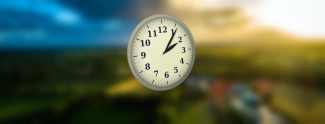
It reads **2:06**
